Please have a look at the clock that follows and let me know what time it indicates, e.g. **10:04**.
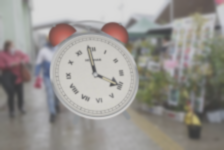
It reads **3:59**
